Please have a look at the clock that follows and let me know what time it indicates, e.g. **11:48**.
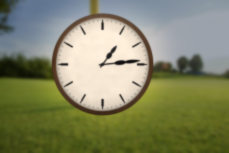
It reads **1:14**
